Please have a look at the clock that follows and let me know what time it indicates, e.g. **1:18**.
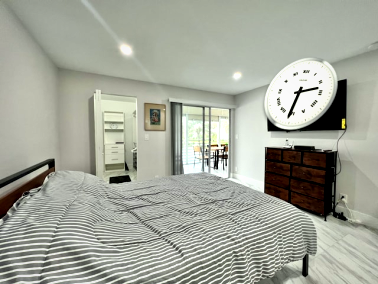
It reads **2:31**
